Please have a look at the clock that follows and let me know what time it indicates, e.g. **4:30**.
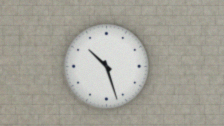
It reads **10:27**
